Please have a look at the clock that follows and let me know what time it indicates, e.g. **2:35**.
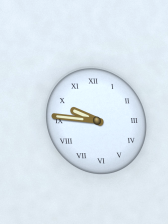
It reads **9:46**
